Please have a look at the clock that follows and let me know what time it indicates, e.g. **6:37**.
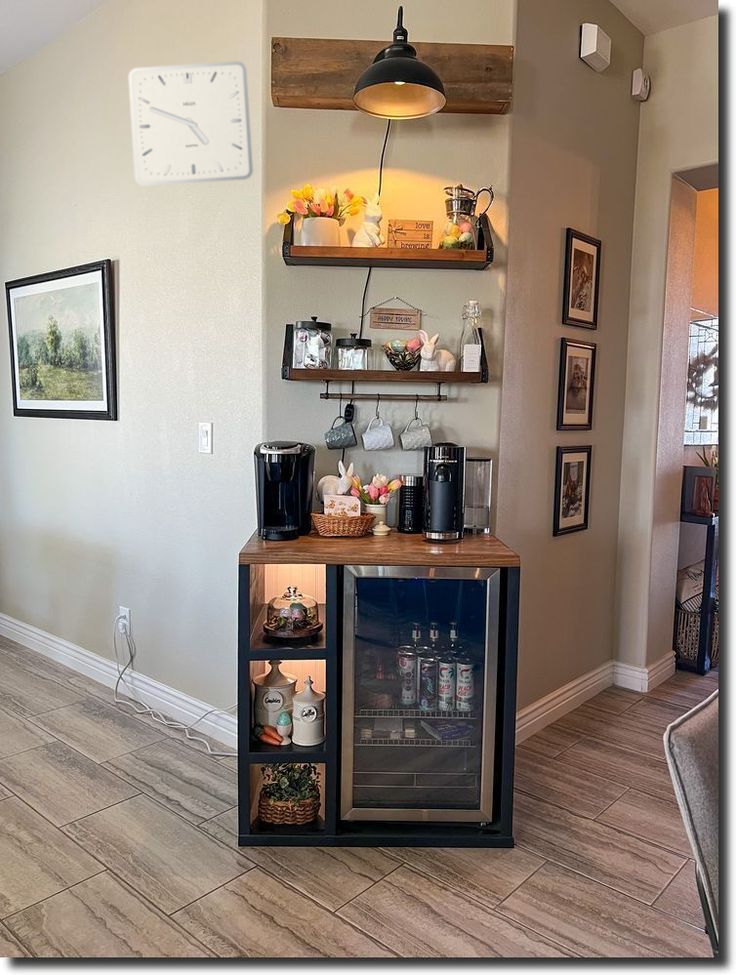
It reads **4:49**
